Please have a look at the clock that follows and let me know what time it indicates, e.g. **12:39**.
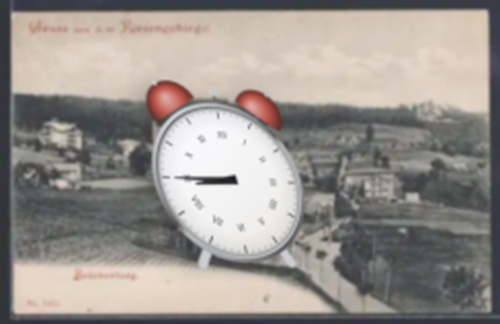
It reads **8:45**
